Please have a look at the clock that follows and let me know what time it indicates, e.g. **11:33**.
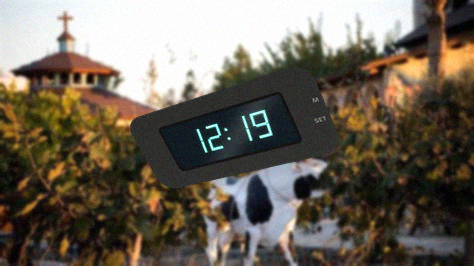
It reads **12:19**
